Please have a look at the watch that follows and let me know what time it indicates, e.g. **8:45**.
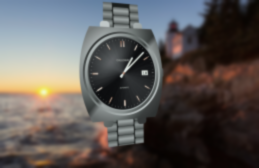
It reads **1:08**
